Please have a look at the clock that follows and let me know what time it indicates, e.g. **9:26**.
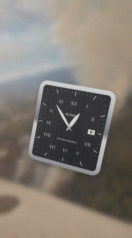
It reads **12:53**
